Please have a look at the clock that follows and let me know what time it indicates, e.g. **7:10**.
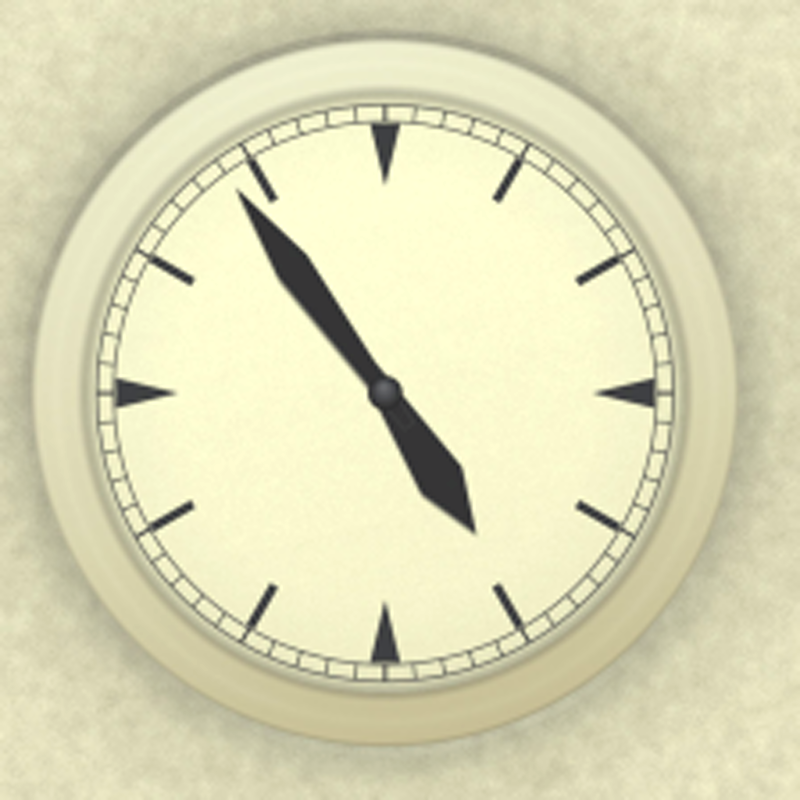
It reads **4:54**
